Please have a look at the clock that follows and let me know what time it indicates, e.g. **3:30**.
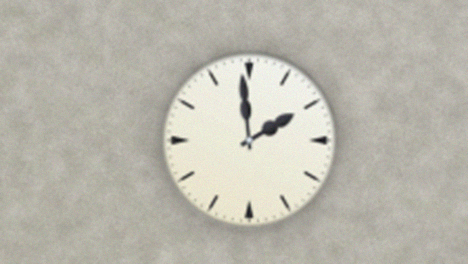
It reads **1:59**
